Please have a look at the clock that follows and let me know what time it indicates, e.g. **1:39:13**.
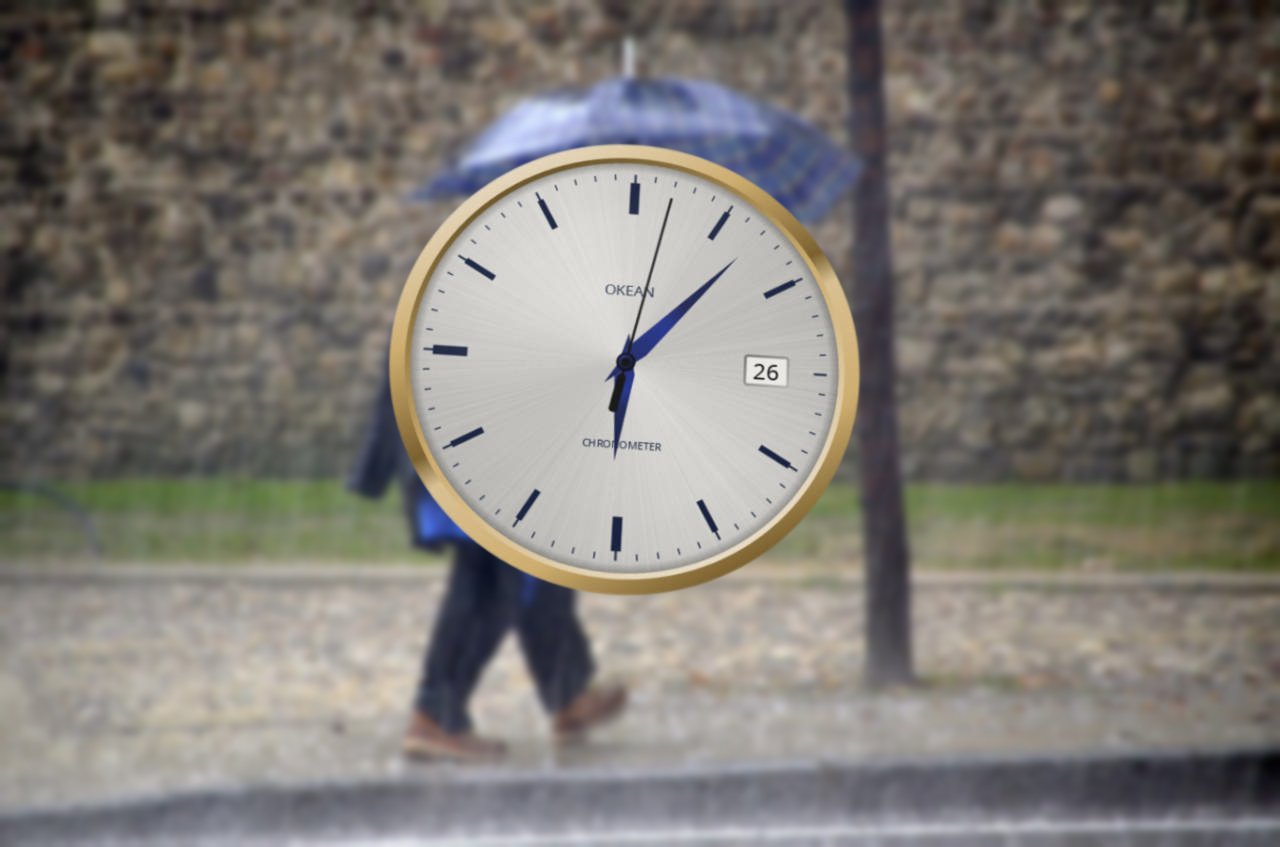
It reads **6:07:02**
